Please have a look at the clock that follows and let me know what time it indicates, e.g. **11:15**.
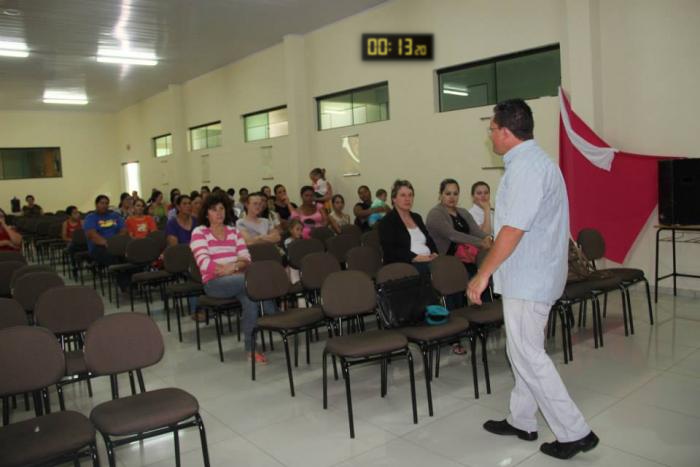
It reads **0:13**
